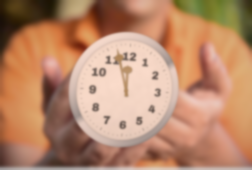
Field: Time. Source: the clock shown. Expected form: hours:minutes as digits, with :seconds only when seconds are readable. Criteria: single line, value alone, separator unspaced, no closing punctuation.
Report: 11:57
